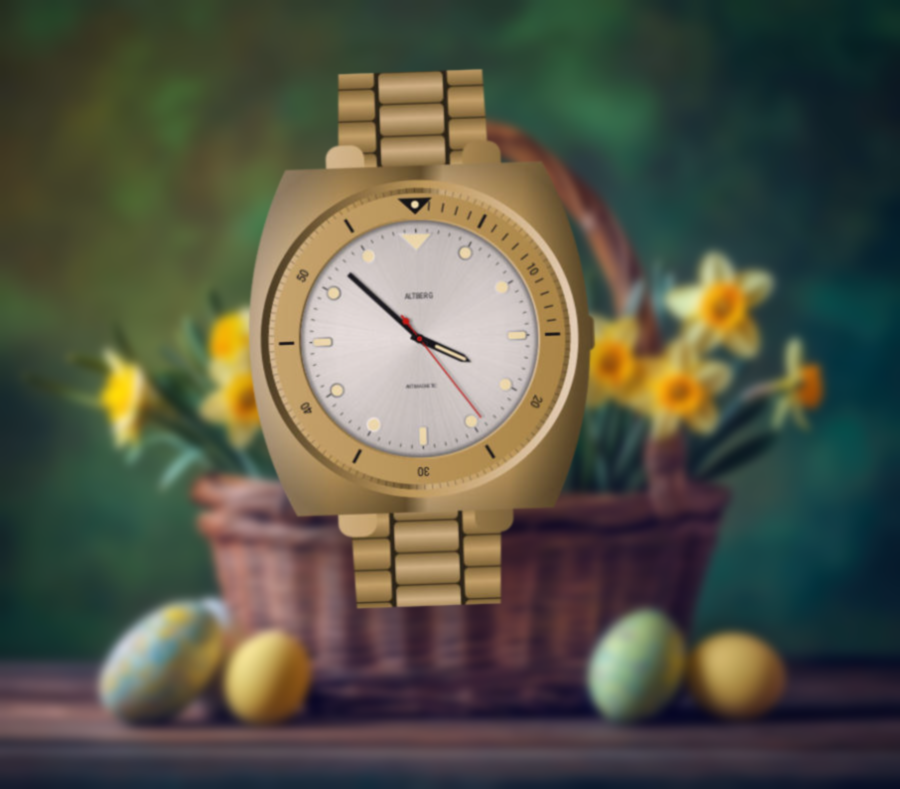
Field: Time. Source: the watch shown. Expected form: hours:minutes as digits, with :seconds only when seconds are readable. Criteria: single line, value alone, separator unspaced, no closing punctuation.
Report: 3:52:24
